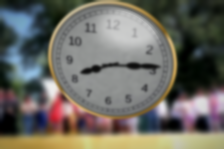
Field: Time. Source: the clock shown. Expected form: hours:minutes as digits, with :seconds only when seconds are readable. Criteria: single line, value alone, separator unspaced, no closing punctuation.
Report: 8:14
